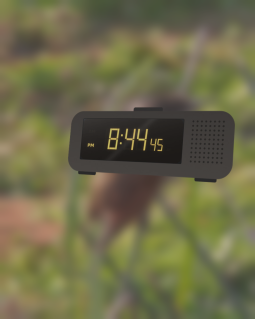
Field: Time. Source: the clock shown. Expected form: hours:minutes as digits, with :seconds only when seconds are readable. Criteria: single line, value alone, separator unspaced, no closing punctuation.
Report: 8:44:45
